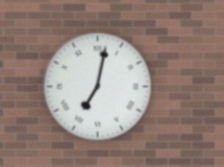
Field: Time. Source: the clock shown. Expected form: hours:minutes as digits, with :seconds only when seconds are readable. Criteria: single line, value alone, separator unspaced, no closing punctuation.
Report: 7:02
